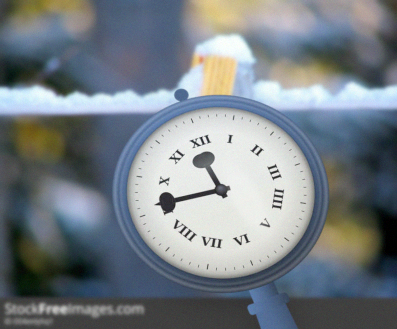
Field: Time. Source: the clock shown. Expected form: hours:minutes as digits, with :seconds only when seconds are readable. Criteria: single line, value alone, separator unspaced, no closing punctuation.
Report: 11:46
